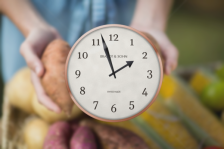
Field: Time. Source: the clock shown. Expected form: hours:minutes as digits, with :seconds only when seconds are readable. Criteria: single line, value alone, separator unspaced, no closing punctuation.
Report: 1:57
